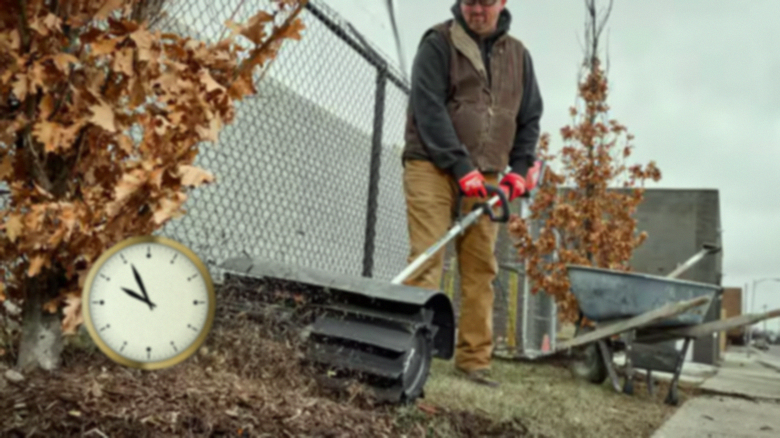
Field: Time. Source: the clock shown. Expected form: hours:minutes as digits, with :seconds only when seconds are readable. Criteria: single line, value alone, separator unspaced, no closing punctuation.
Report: 9:56
